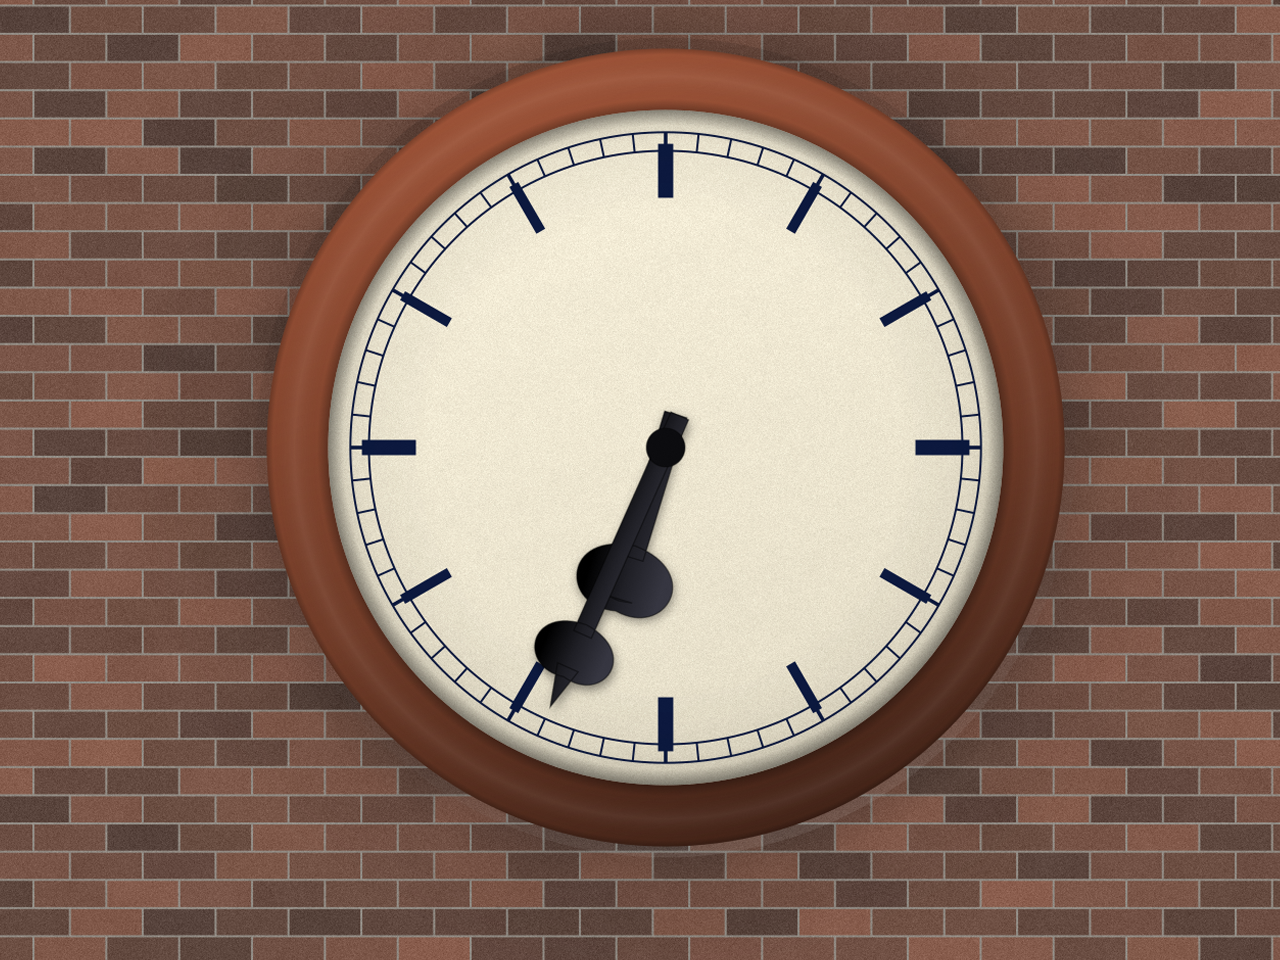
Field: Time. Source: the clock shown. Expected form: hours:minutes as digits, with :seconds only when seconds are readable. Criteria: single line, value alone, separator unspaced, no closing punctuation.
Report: 6:34
